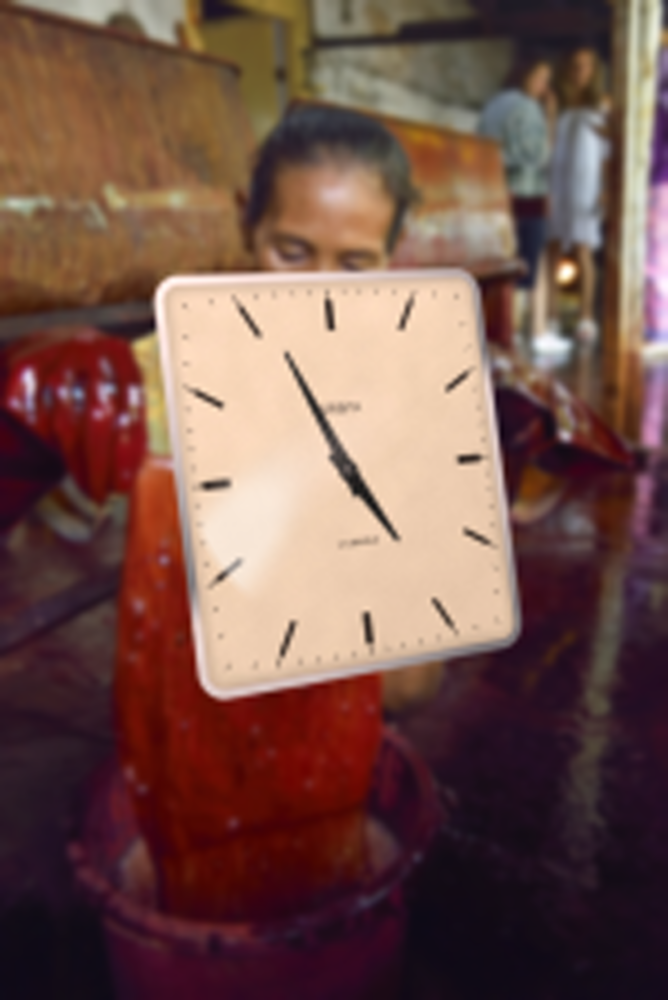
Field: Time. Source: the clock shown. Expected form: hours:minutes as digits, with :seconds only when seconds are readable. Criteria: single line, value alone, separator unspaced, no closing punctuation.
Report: 4:56
